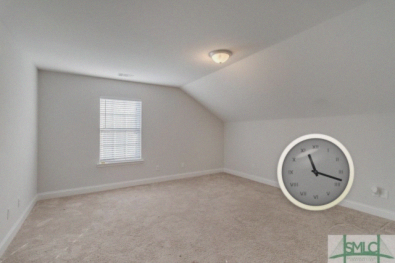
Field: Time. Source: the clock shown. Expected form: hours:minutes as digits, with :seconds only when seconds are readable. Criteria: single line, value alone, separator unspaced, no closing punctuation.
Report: 11:18
